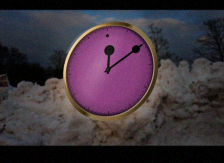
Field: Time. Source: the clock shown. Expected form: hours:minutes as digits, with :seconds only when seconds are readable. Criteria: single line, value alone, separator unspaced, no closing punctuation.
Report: 12:10
